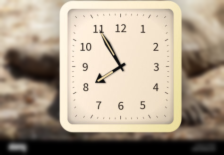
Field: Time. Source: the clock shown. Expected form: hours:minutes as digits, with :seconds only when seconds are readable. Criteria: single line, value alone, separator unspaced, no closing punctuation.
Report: 7:55
